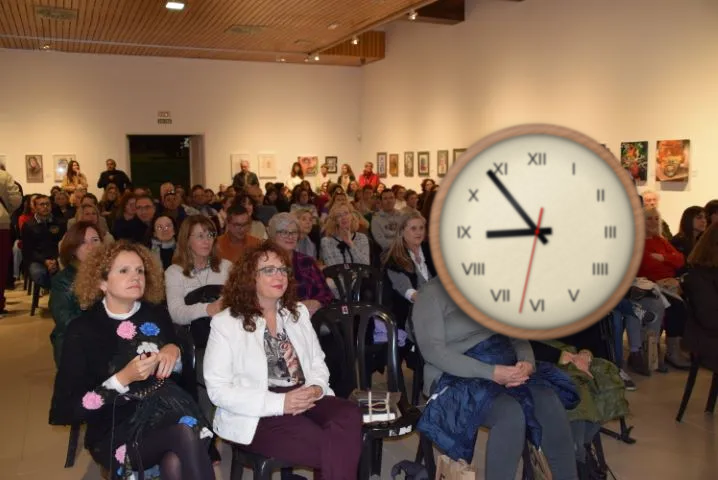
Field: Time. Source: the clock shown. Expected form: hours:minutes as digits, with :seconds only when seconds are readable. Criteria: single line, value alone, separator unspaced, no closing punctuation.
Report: 8:53:32
